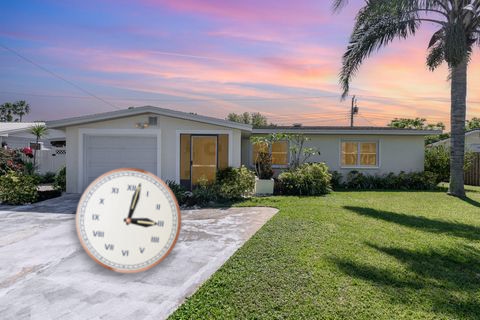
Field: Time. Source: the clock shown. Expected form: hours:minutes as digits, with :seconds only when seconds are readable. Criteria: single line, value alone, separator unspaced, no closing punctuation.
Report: 3:02
